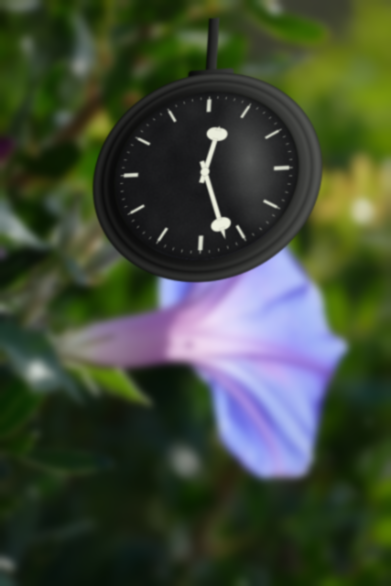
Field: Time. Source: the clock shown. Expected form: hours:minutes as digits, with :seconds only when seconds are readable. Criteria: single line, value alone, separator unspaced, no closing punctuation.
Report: 12:27
